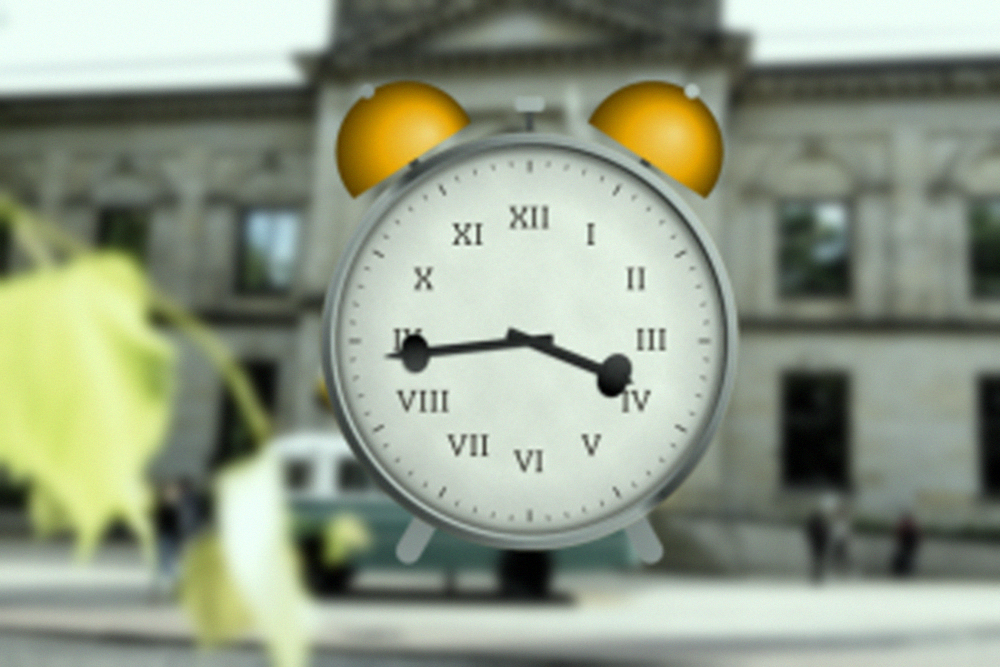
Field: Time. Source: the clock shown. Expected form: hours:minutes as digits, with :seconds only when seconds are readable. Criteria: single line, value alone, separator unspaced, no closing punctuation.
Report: 3:44
